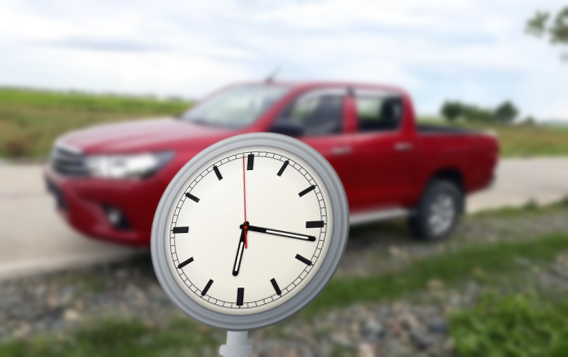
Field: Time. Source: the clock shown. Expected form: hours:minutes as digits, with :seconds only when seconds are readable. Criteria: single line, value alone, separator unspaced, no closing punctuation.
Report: 6:16:59
